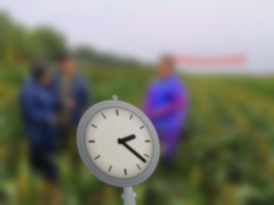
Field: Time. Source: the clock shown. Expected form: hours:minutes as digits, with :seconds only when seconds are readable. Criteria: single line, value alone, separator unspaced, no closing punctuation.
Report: 2:22
